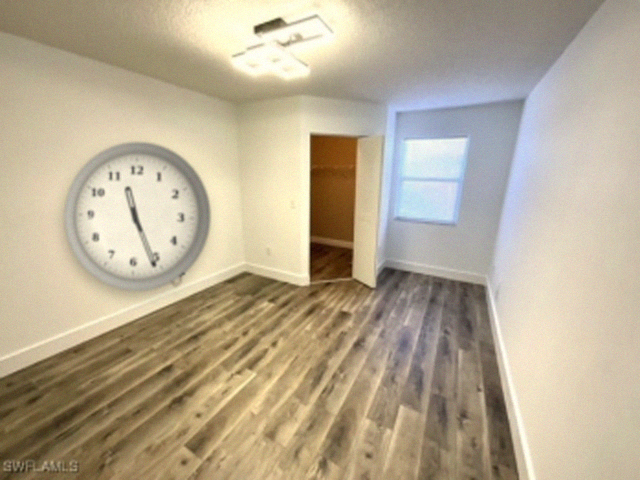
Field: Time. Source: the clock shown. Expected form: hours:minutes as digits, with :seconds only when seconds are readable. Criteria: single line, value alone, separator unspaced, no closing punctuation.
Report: 11:26
